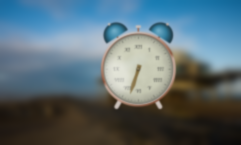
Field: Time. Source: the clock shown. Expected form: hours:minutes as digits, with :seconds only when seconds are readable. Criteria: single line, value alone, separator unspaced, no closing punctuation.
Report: 6:33
